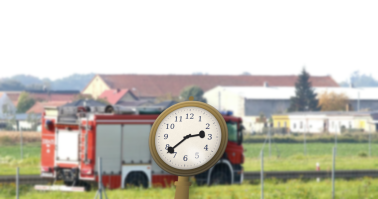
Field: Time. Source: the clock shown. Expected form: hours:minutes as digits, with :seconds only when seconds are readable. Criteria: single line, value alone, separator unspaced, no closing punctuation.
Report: 2:38
